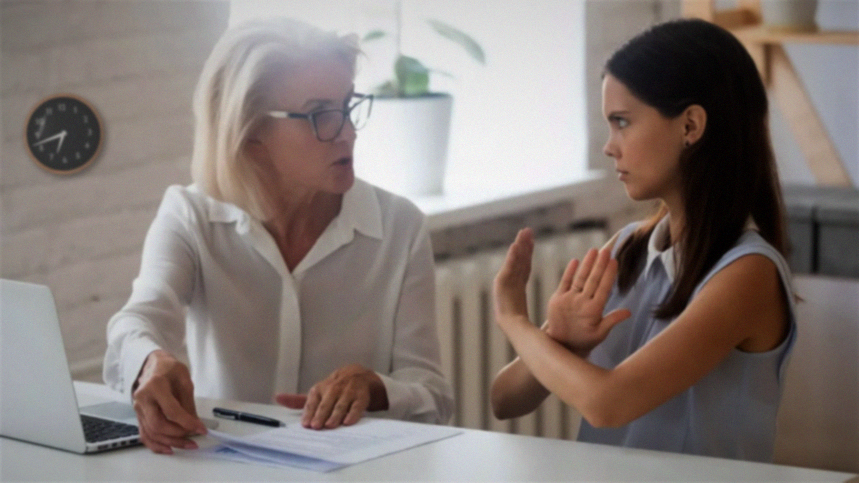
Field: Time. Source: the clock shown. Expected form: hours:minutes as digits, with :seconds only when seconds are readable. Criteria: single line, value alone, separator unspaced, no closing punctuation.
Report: 6:42
